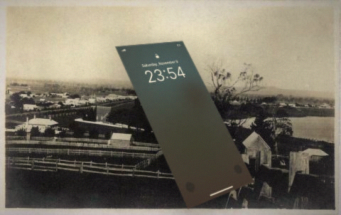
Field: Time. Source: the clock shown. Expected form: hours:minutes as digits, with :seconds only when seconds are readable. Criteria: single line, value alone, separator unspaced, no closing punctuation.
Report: 23:54
